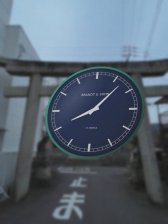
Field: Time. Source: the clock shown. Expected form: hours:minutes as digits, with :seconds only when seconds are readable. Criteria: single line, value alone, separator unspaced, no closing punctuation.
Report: 8:07
